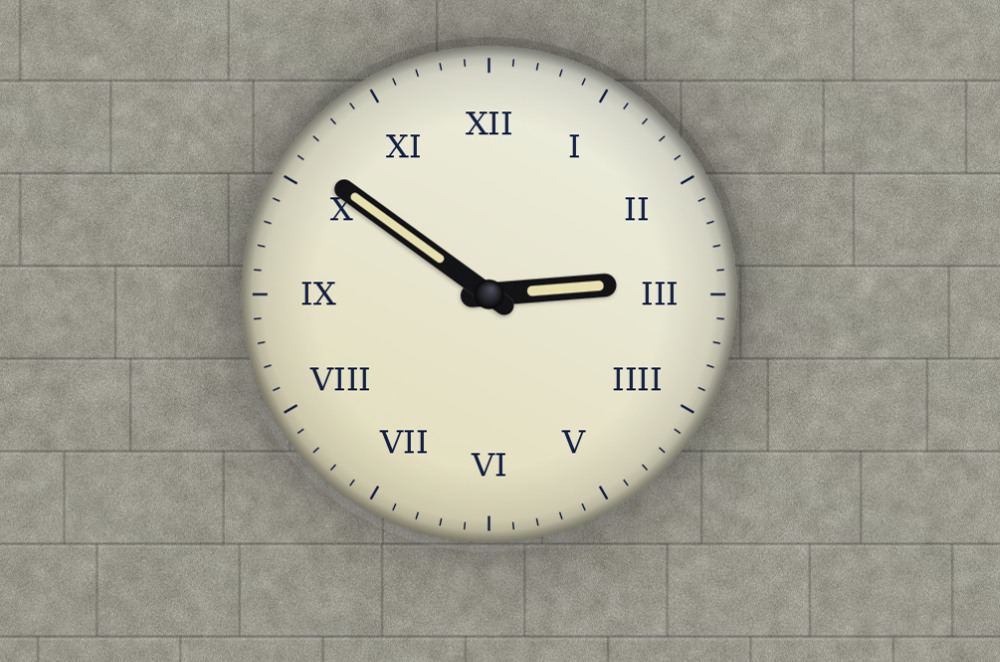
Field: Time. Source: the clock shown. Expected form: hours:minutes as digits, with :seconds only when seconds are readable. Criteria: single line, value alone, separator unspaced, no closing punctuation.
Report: 2:51
